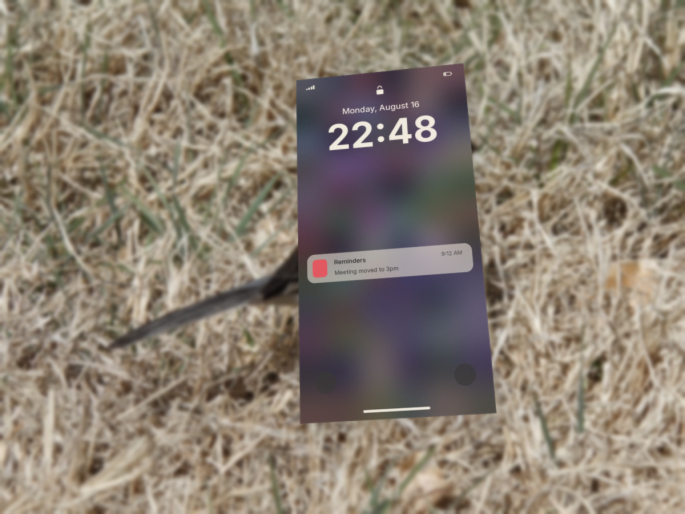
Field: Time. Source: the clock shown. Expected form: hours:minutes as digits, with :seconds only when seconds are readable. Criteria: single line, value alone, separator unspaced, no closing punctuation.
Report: 22:48
